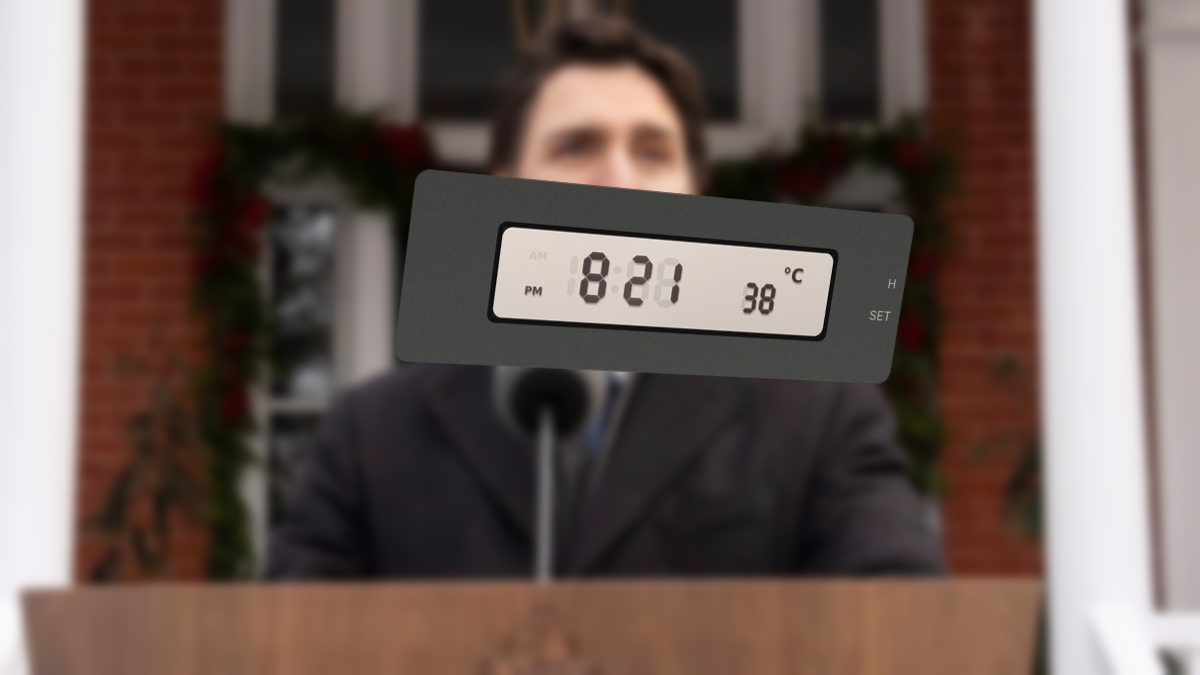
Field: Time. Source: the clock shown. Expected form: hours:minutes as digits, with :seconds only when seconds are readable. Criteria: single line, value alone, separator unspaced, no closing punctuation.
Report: 8:21
